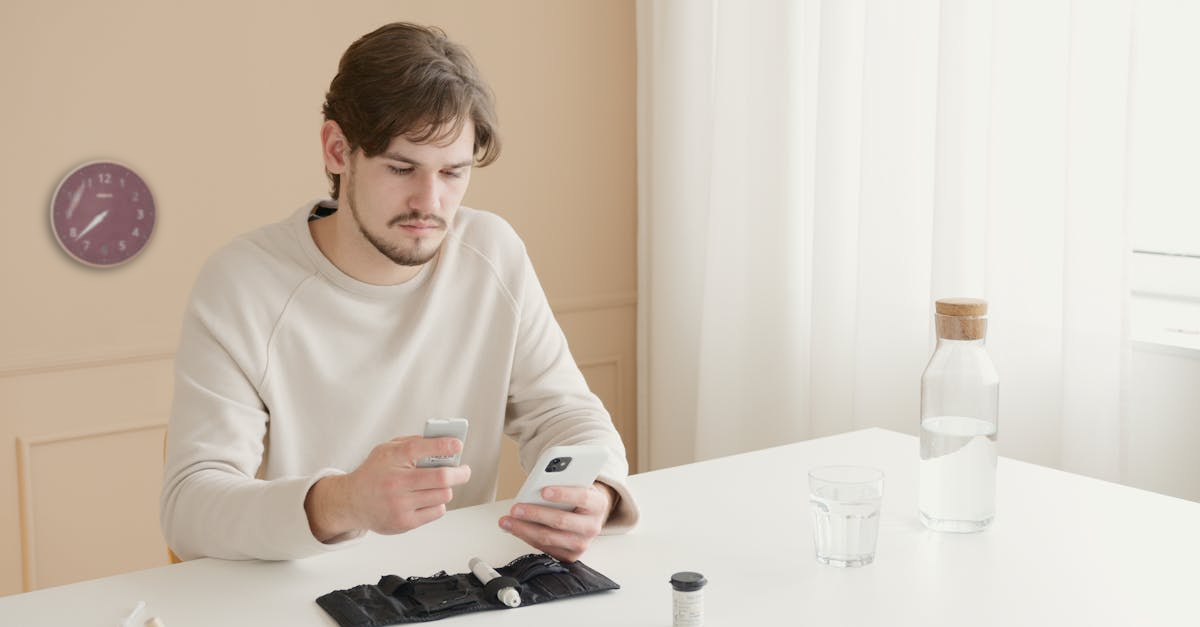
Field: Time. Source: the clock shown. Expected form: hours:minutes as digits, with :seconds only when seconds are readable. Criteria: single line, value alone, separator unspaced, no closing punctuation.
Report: 7:38
